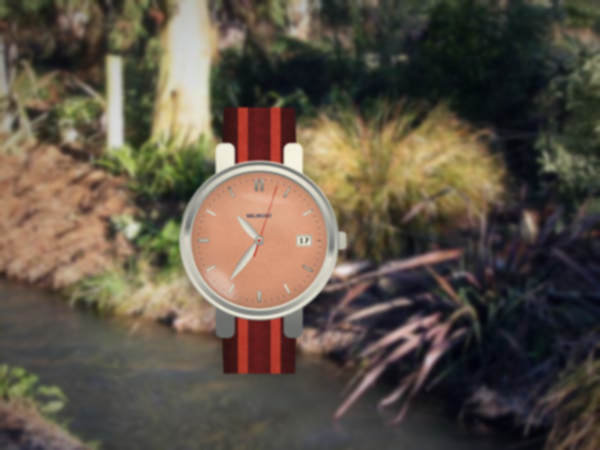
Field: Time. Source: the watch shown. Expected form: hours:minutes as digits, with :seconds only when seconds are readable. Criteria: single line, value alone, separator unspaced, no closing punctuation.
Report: 10:36:03
